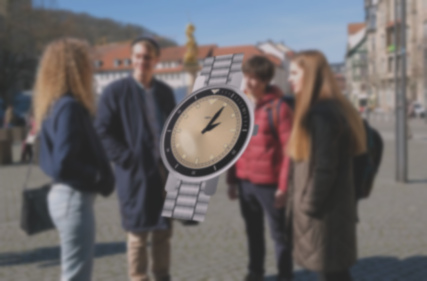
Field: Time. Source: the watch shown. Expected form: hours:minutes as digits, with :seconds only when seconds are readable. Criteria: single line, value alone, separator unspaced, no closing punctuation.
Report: 2:05
